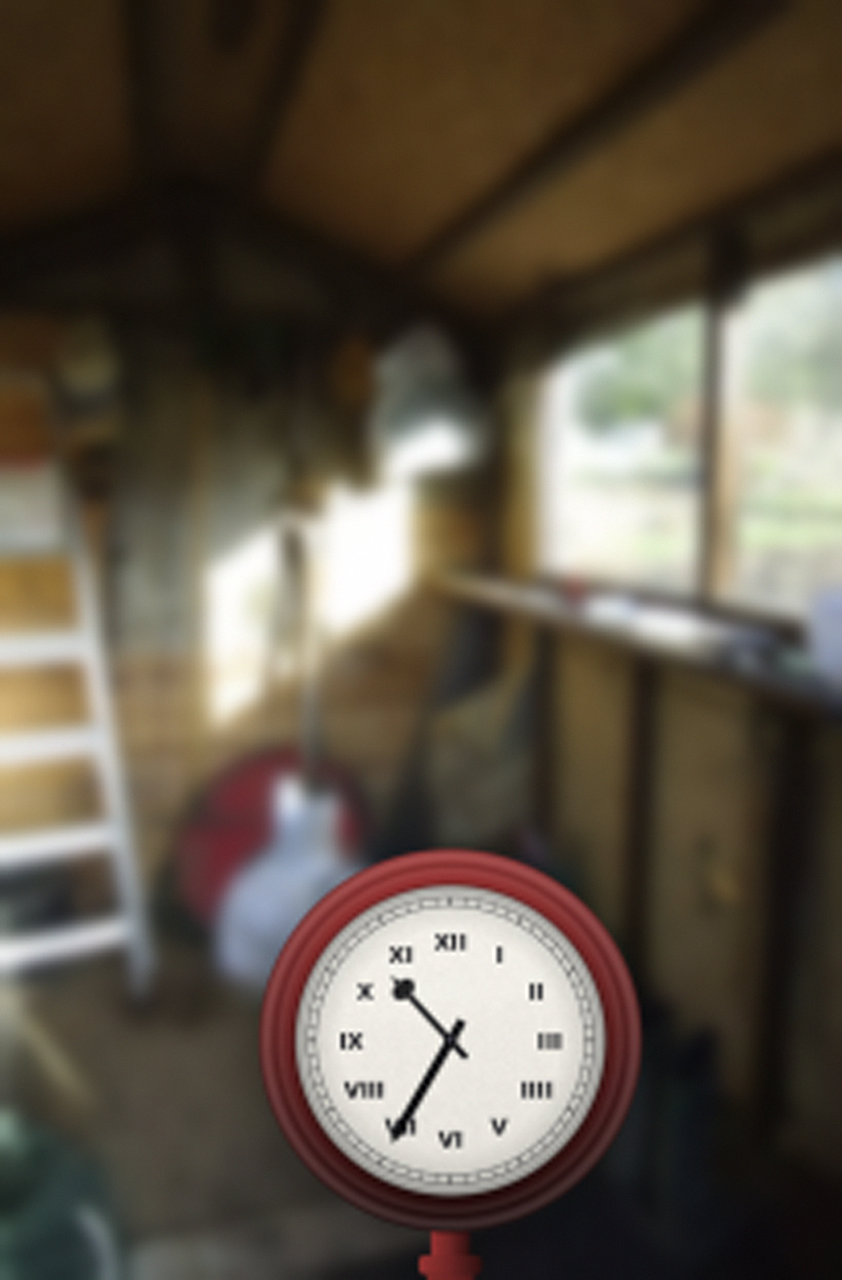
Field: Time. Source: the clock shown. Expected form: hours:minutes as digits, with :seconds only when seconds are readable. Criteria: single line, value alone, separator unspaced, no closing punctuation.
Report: 10:35
